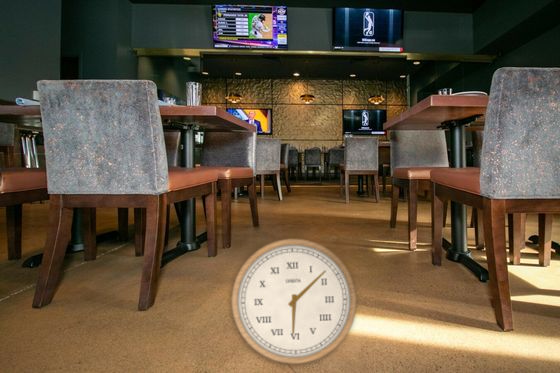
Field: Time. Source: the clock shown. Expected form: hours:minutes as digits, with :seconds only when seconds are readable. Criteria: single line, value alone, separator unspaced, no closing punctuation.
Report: 6:08
